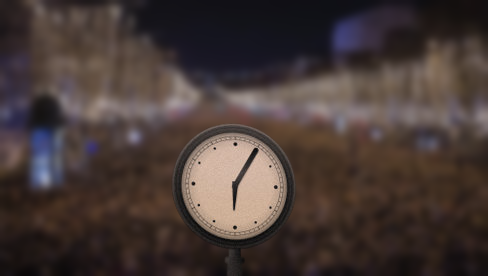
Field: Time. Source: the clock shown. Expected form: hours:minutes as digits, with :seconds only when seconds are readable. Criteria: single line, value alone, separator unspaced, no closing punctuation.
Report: 6:05
